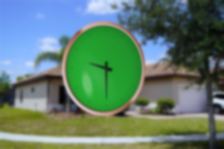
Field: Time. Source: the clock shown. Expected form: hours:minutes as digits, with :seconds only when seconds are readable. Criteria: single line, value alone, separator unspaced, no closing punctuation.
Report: 9:30
